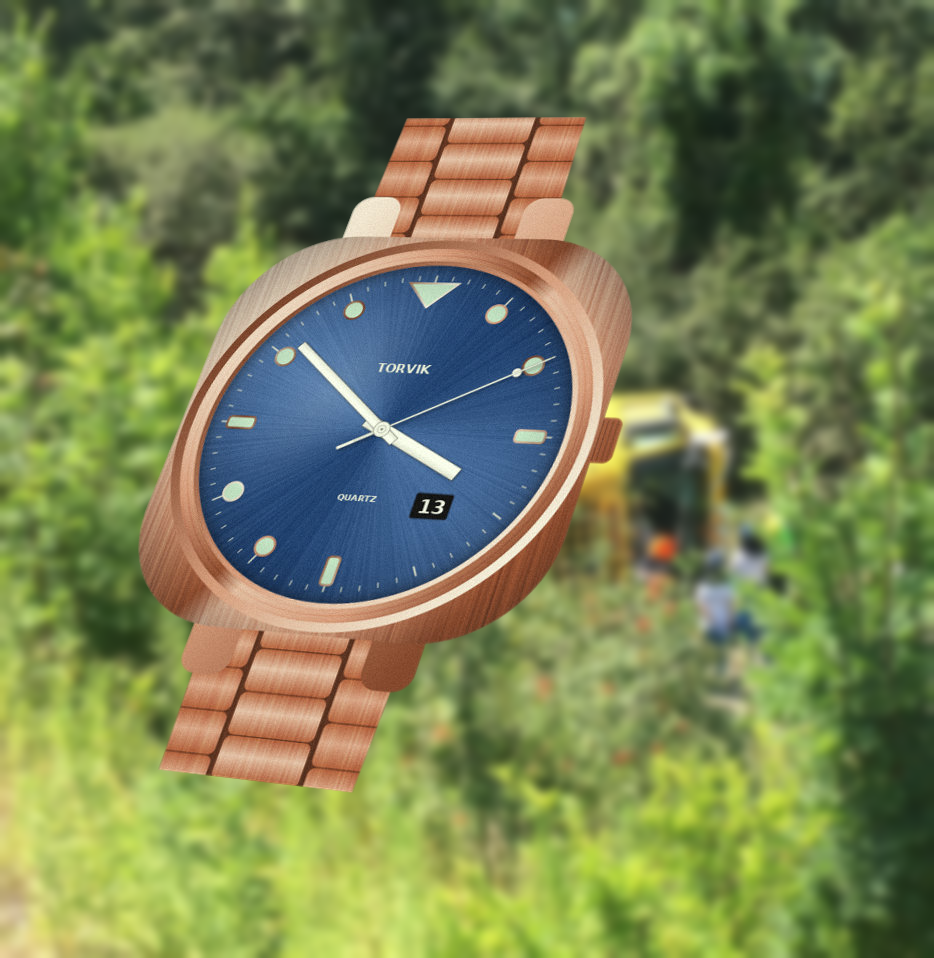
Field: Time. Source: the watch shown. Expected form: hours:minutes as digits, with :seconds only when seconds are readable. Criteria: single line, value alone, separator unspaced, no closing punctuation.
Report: 3:51:10
